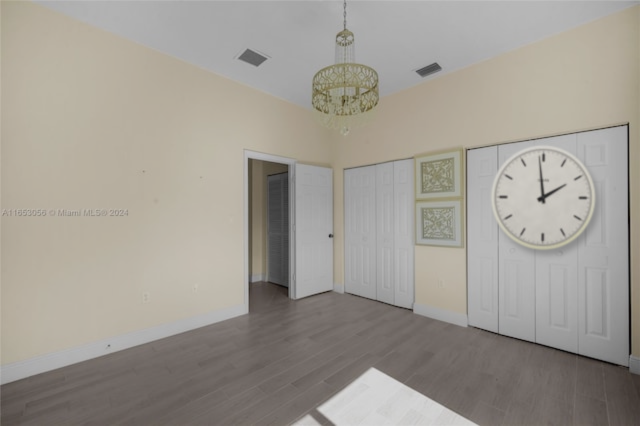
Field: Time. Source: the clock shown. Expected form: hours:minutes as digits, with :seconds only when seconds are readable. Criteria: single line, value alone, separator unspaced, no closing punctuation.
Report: 1:59
